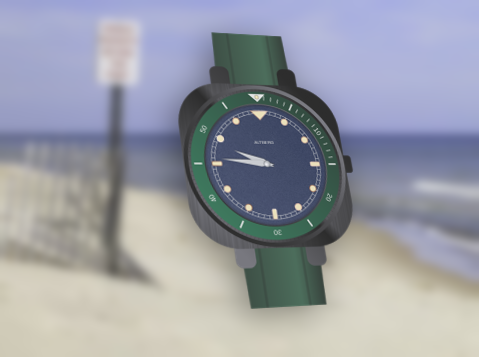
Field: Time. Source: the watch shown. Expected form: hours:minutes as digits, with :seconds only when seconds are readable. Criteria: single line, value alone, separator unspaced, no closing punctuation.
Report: 9:46
